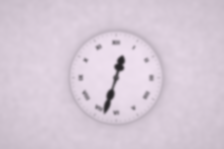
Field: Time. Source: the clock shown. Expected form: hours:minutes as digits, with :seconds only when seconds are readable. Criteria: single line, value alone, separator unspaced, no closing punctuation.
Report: 12:33
